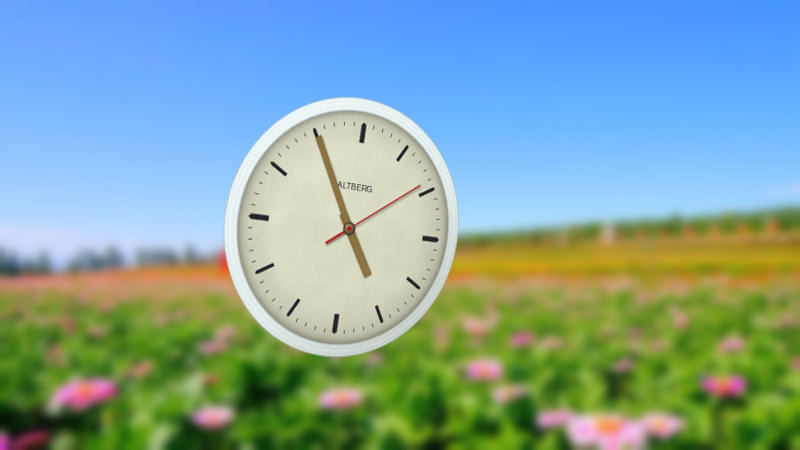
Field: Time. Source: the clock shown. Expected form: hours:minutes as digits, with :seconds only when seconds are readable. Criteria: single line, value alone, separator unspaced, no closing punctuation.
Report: 4:55:09
